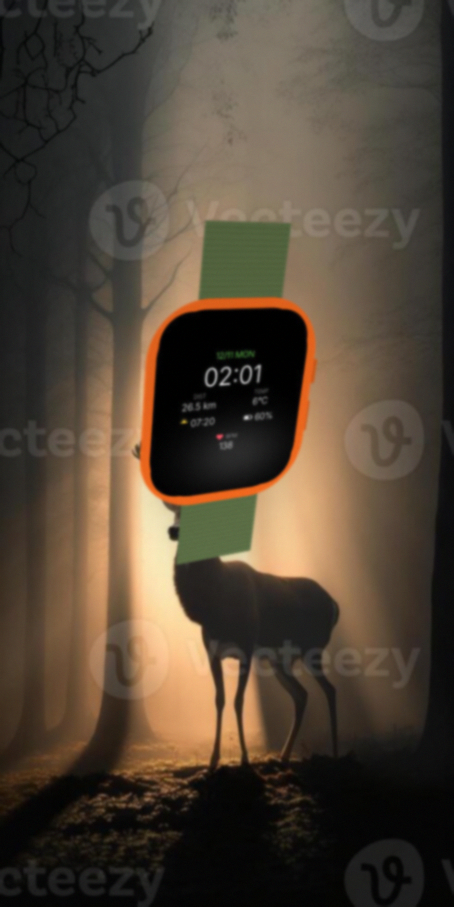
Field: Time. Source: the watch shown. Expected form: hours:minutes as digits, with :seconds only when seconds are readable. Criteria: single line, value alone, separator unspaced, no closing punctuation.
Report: 2:01
